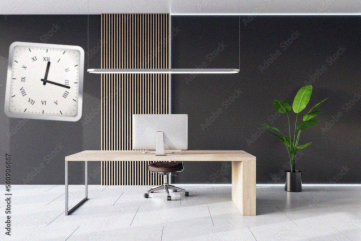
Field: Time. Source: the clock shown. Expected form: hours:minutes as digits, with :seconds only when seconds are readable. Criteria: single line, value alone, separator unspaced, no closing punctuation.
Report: 12:17
